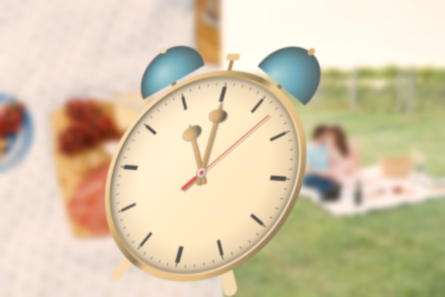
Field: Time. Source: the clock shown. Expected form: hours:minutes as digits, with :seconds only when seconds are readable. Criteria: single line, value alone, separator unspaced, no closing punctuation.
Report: 11:00:07
